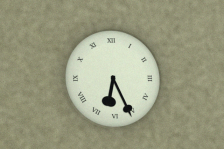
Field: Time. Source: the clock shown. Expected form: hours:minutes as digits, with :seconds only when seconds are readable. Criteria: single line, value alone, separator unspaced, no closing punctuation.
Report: 6:26
